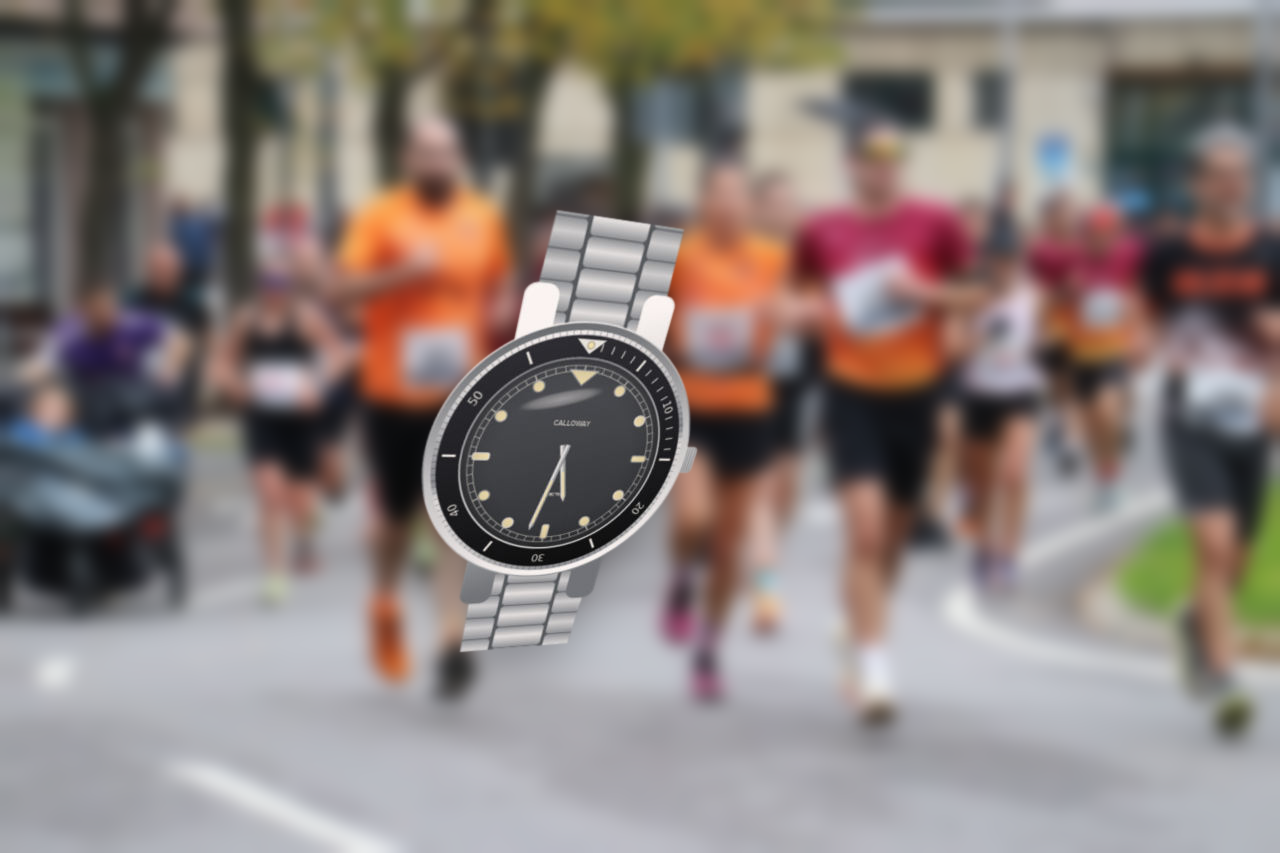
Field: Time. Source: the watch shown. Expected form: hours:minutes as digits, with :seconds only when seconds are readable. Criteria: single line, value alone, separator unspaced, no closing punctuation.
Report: 5:32
